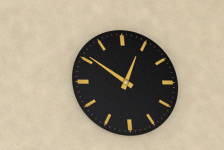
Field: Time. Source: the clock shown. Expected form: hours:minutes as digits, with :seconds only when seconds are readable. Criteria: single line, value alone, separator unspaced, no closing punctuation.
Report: 12:51
